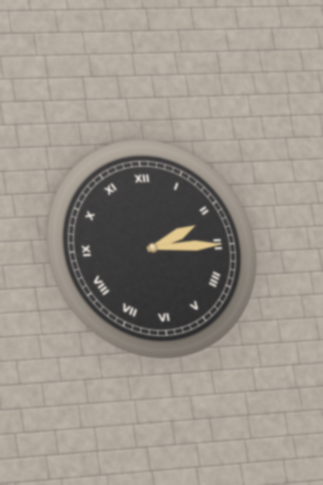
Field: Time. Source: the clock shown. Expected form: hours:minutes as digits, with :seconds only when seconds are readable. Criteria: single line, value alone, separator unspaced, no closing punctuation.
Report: 2:15
